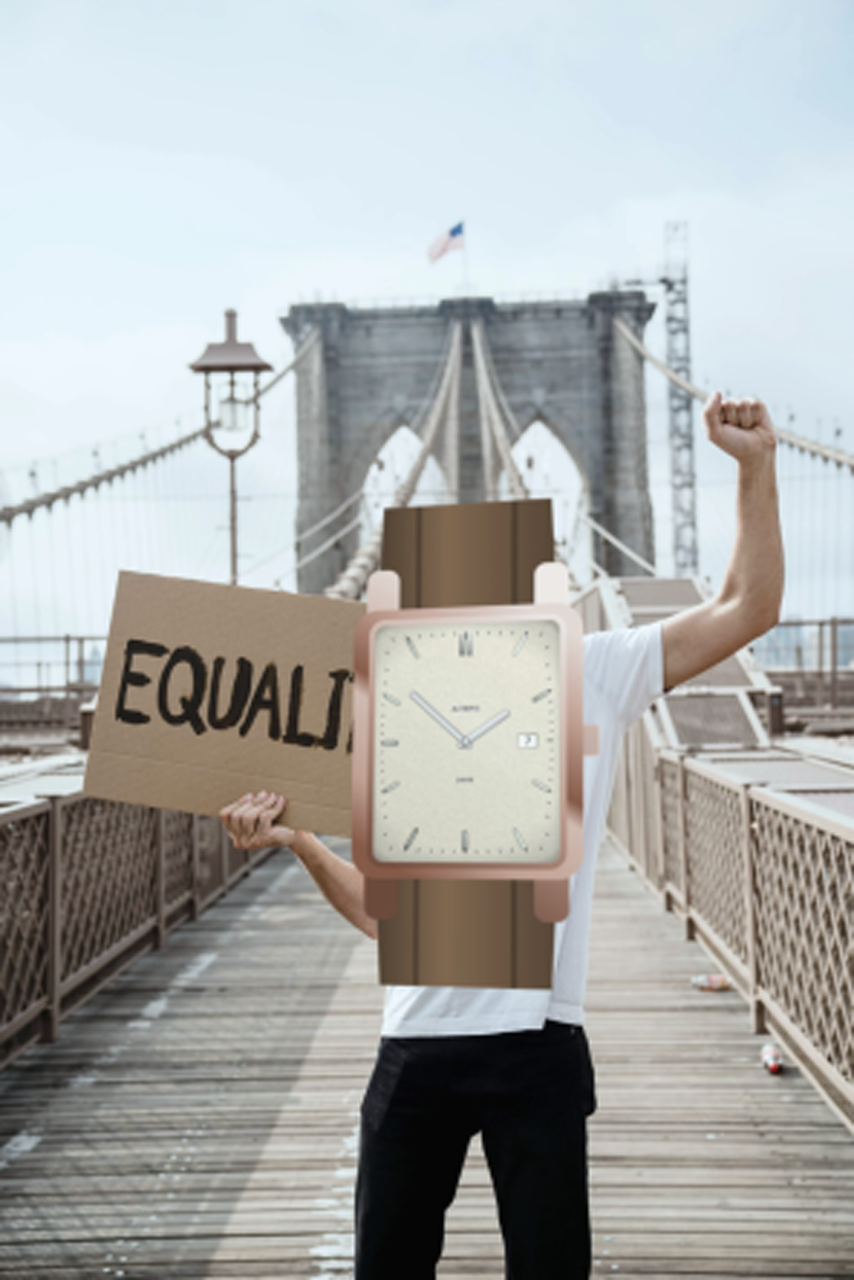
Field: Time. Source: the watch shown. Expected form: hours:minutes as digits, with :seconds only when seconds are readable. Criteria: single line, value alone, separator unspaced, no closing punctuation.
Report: 1:52
